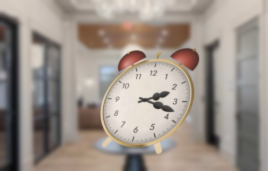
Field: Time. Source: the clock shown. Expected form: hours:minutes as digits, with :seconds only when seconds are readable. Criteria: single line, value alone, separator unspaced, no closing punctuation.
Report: 2:18
